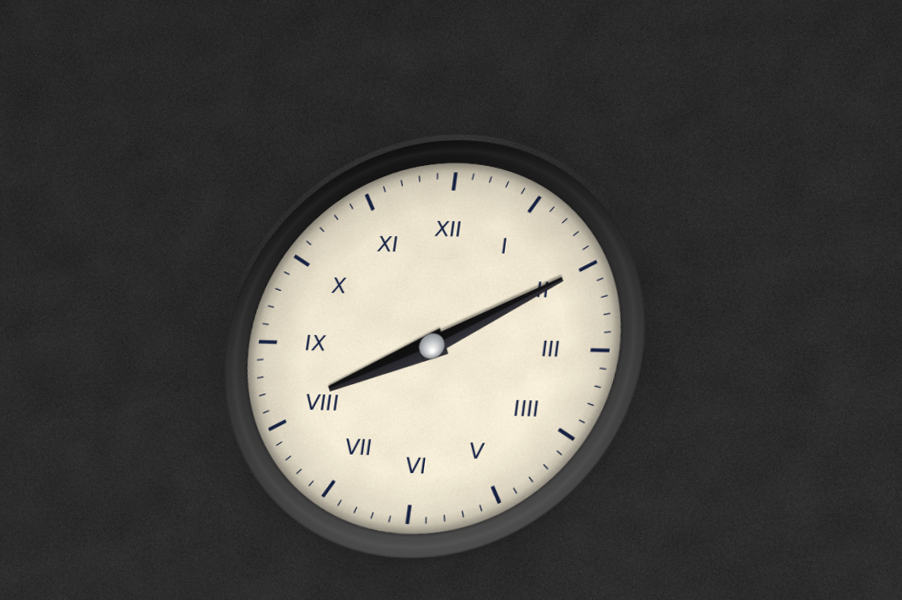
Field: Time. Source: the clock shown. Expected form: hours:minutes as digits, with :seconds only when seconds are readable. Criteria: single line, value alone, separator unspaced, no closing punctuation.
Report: 8:10
